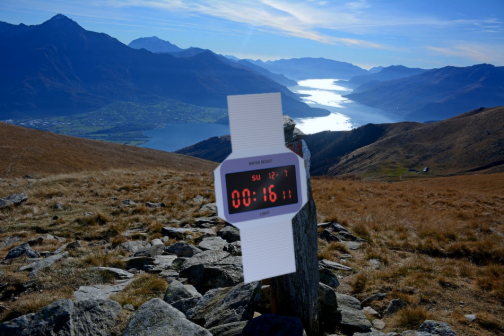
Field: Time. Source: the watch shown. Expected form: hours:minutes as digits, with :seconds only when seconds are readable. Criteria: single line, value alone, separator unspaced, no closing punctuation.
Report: 0:16:11
